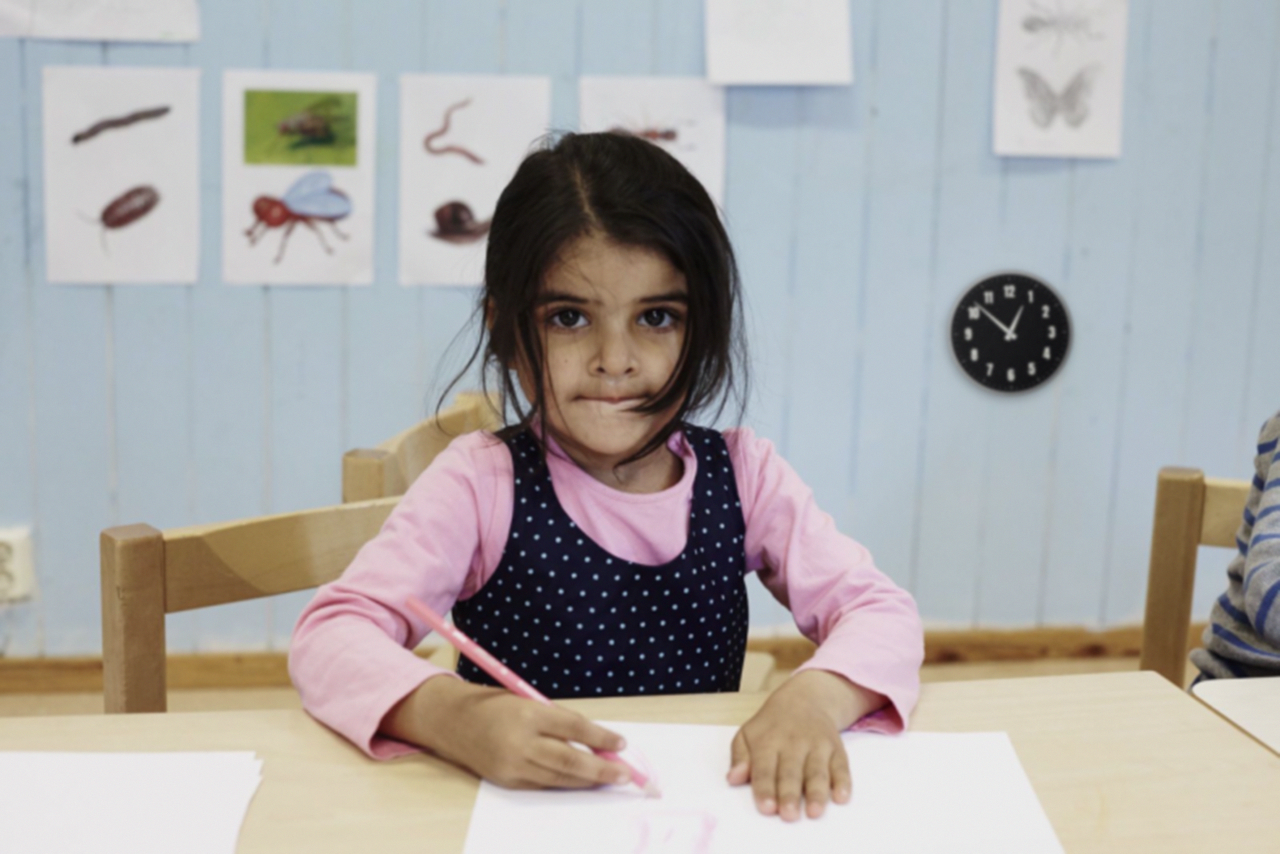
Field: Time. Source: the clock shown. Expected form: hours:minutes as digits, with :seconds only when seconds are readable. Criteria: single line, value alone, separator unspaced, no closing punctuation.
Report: 12:52
